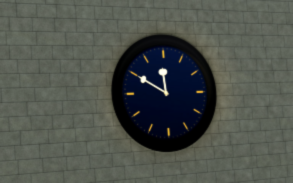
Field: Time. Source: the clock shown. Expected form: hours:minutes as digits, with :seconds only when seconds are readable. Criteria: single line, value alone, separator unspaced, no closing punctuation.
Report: 11:50
